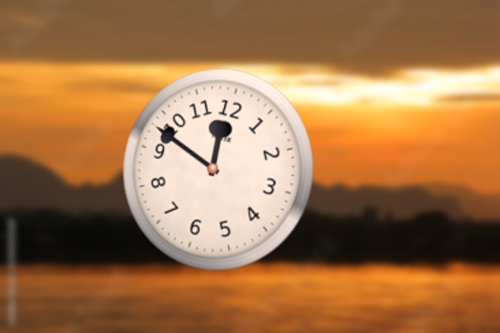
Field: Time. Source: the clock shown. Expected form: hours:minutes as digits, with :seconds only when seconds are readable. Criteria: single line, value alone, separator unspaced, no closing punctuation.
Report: 11:48
